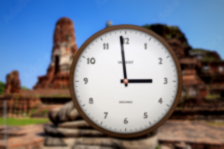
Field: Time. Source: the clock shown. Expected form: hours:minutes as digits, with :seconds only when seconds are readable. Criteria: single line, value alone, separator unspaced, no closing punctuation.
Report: 2:59
